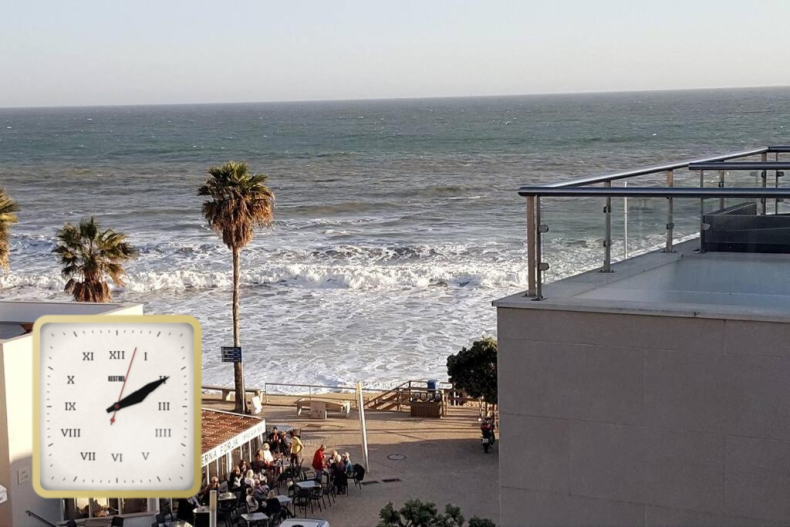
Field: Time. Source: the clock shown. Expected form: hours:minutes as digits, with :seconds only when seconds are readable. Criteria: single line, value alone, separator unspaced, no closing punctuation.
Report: 2:10:03
